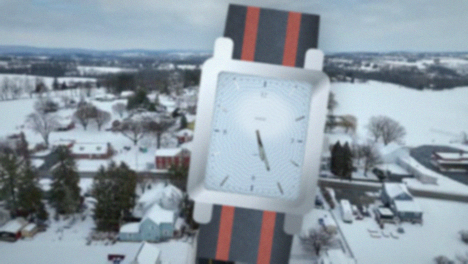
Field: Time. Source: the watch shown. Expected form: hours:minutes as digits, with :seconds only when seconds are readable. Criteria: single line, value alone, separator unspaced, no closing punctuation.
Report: 5:26
